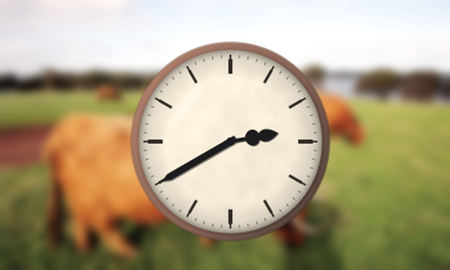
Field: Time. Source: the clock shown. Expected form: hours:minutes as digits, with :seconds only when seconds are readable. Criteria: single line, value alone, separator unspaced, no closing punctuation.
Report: 2:40
